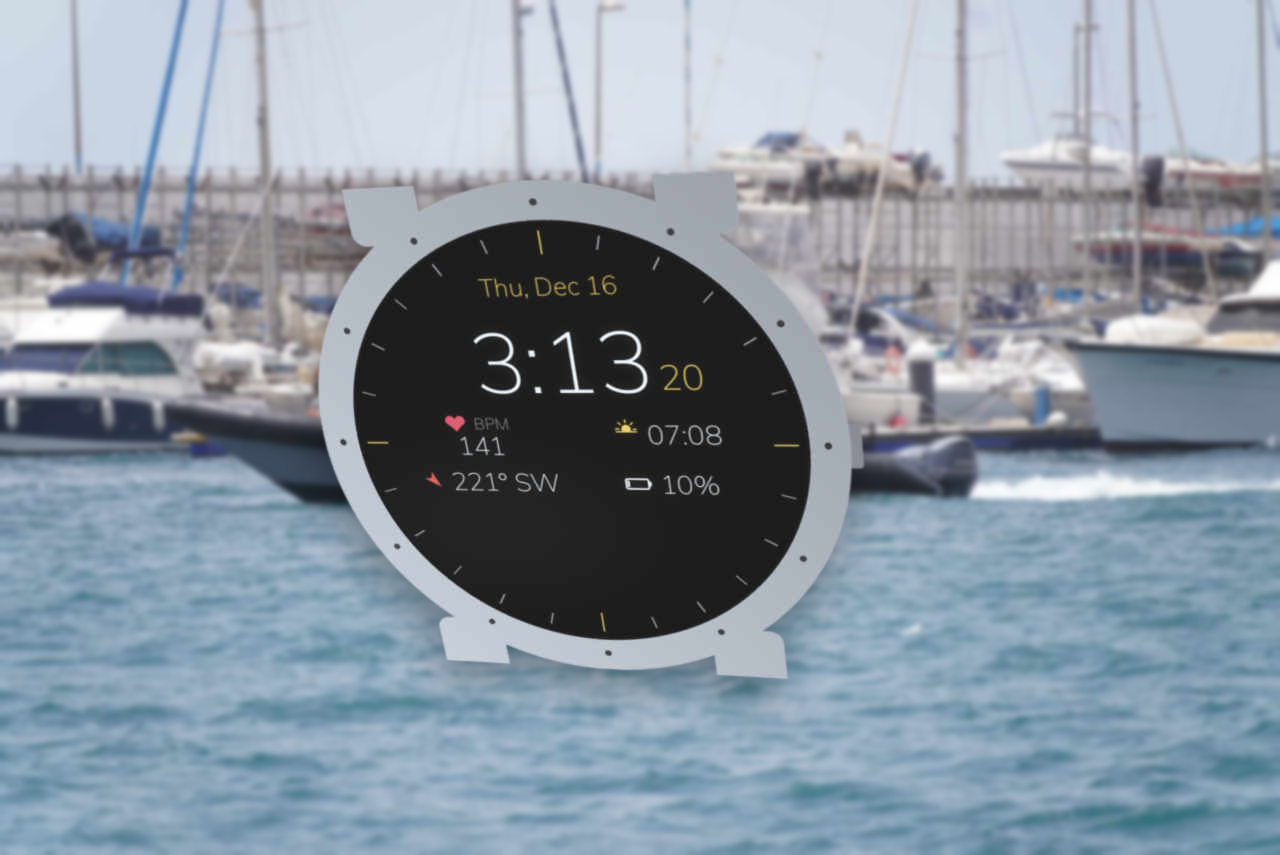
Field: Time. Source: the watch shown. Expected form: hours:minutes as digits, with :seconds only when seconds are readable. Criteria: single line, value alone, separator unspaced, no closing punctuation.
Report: 3:13:20
